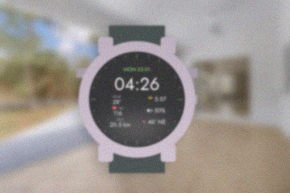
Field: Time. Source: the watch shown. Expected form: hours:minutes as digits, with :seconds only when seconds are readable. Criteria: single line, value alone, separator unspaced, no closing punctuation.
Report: 4:26
